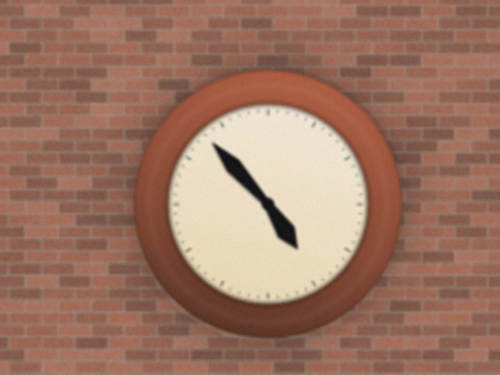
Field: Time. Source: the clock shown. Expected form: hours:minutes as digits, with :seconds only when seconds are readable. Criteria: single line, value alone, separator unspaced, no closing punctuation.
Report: 4:53
